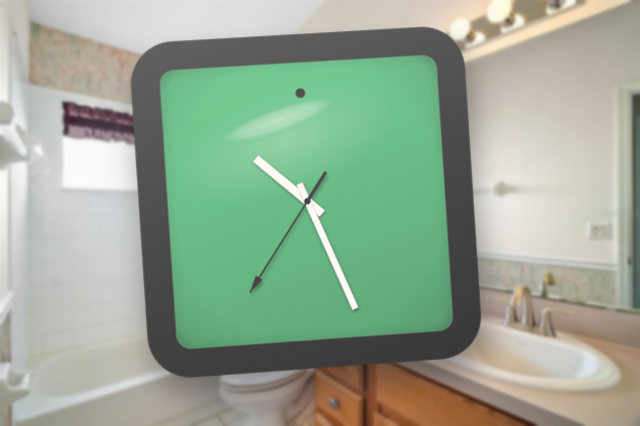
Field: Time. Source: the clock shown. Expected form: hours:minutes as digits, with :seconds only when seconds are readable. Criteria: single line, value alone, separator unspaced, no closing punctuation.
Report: 10:26:36
